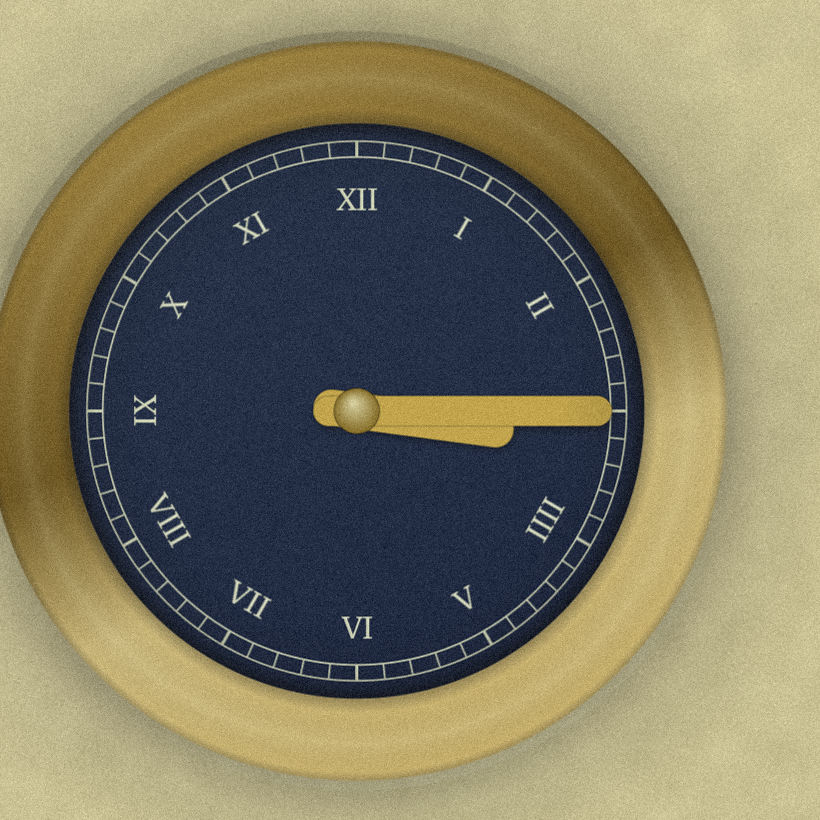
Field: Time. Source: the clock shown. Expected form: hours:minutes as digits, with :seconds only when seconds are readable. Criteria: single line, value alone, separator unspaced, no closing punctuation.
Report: 3:15
